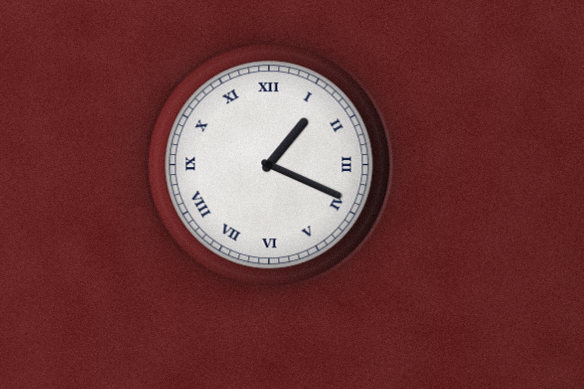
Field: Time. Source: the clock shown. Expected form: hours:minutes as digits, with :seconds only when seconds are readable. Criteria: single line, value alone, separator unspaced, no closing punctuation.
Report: 1:19
